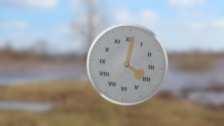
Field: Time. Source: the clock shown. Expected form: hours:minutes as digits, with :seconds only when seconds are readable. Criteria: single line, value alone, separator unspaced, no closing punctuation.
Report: 4:01
